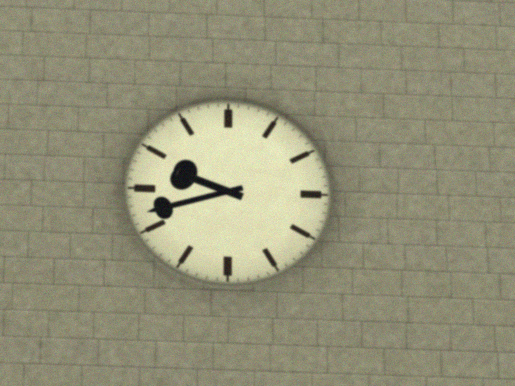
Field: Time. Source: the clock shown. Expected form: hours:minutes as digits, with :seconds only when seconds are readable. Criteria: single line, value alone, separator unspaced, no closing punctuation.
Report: 9:42
